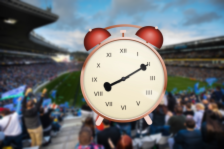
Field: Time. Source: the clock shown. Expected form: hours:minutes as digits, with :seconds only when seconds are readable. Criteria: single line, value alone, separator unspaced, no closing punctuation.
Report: 8:10
